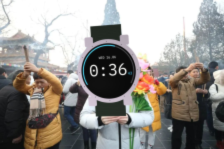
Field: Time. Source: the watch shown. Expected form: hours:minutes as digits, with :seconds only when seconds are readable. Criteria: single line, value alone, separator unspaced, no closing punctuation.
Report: 0:36
